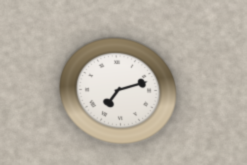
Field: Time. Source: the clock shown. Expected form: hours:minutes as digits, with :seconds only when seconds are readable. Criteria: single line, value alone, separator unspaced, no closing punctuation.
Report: 7:12
